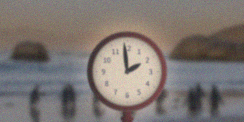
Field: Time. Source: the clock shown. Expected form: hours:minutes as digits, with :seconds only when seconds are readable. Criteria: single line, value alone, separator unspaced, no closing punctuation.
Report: 1:59
